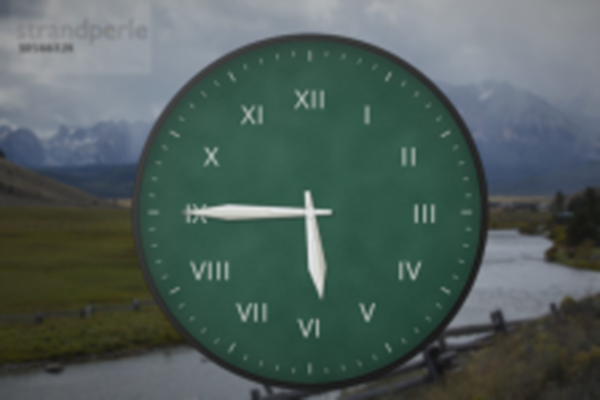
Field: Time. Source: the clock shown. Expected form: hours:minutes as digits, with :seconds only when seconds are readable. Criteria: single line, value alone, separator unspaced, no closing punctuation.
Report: 5:45
